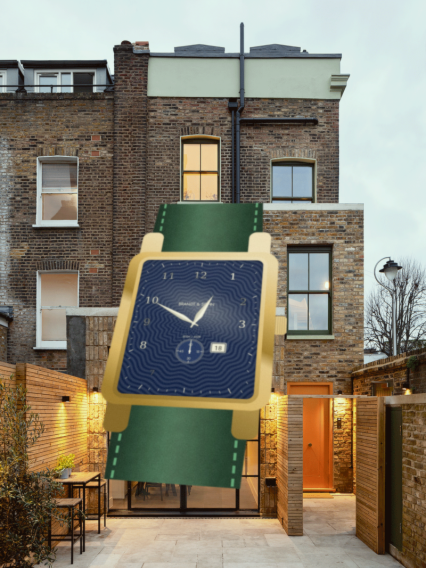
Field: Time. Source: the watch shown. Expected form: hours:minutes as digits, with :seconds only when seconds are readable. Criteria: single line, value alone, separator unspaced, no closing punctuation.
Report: 12:50
